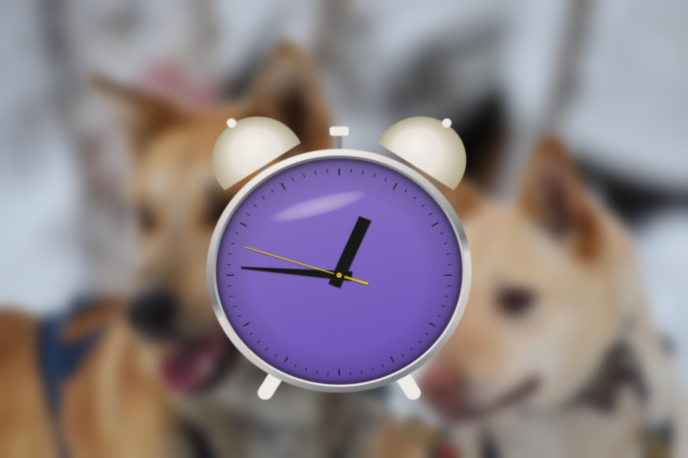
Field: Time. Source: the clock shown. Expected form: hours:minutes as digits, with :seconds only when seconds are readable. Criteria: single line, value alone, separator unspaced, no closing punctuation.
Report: 12:45:48
